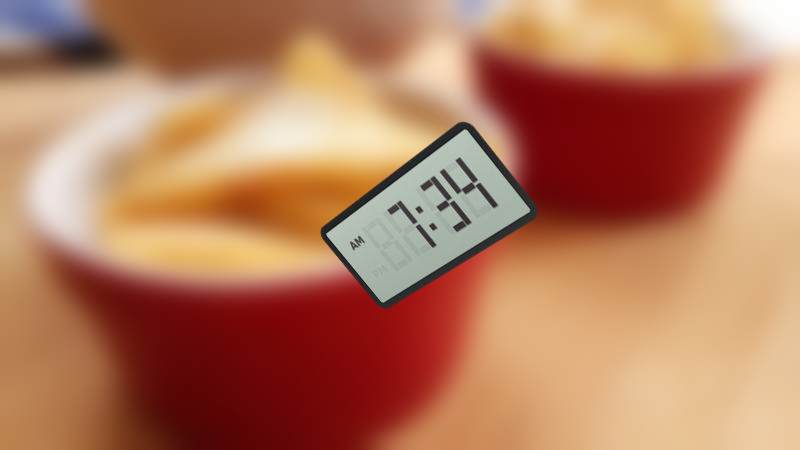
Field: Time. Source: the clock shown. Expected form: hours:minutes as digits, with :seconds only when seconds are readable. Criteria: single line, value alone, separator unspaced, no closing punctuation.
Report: 7:34
